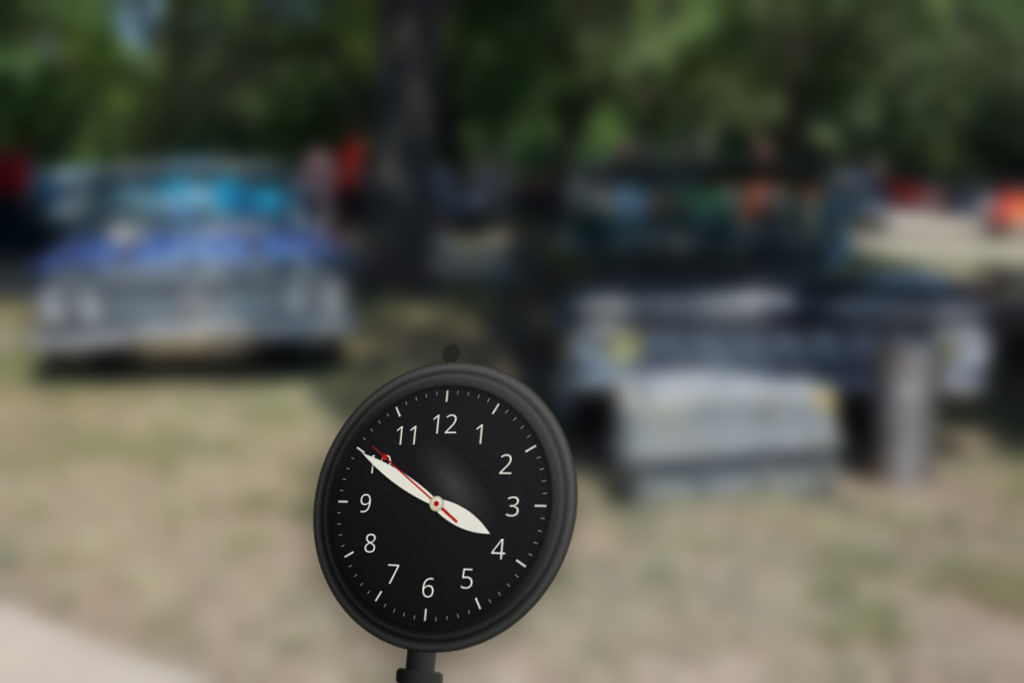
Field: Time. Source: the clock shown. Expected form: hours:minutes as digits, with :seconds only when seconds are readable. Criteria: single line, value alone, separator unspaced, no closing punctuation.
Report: 3:49:51
